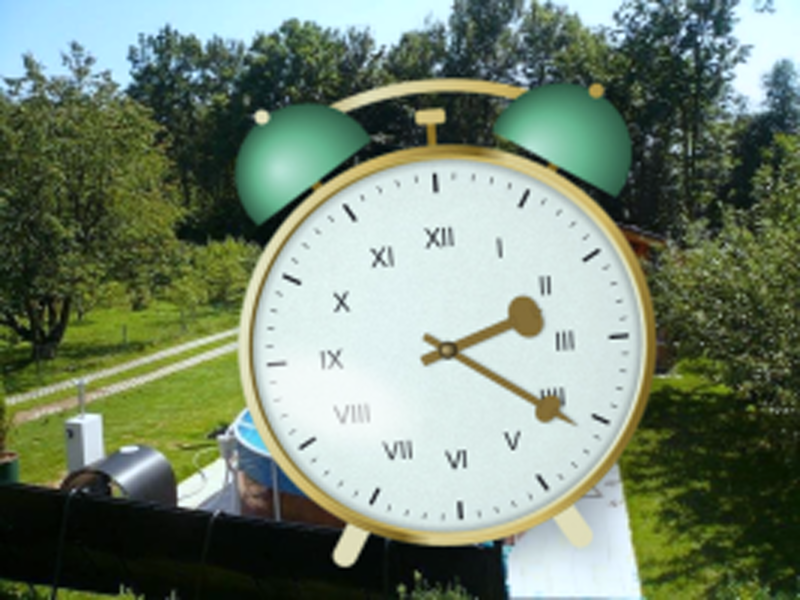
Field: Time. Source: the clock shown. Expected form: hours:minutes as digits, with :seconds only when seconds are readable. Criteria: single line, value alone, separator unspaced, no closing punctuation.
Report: 2:21
